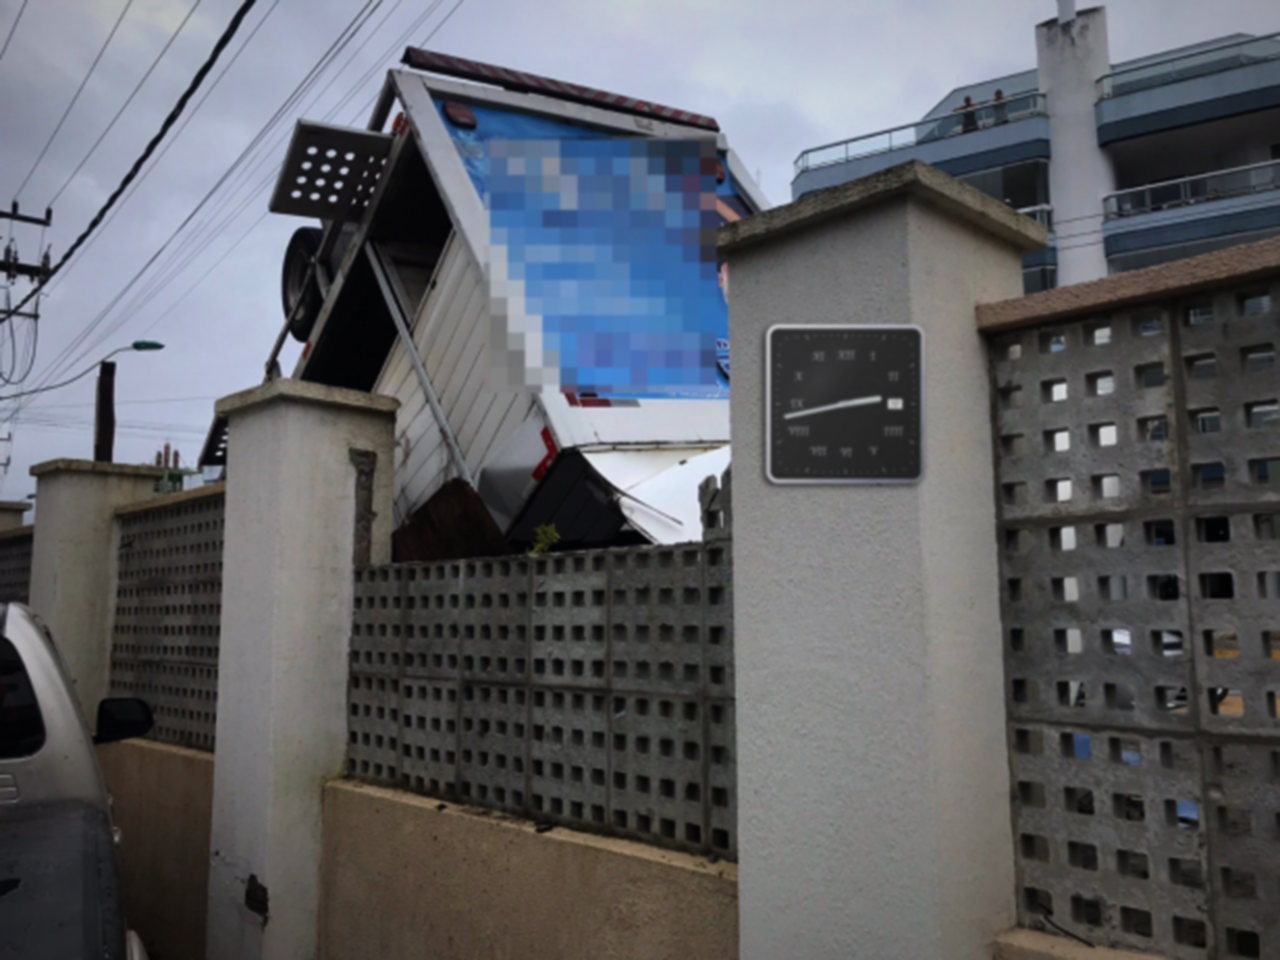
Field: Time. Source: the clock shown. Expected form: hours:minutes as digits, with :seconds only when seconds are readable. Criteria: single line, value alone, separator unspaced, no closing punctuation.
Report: 2:43
